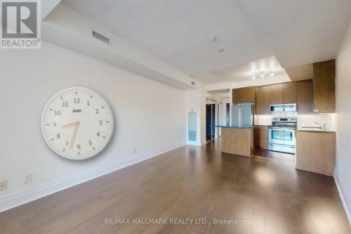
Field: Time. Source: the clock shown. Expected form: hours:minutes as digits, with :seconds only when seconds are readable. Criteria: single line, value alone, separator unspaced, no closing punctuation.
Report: 8:33
